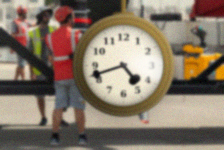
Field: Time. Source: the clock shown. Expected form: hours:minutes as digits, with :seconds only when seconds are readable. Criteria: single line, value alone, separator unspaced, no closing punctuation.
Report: 4:42
